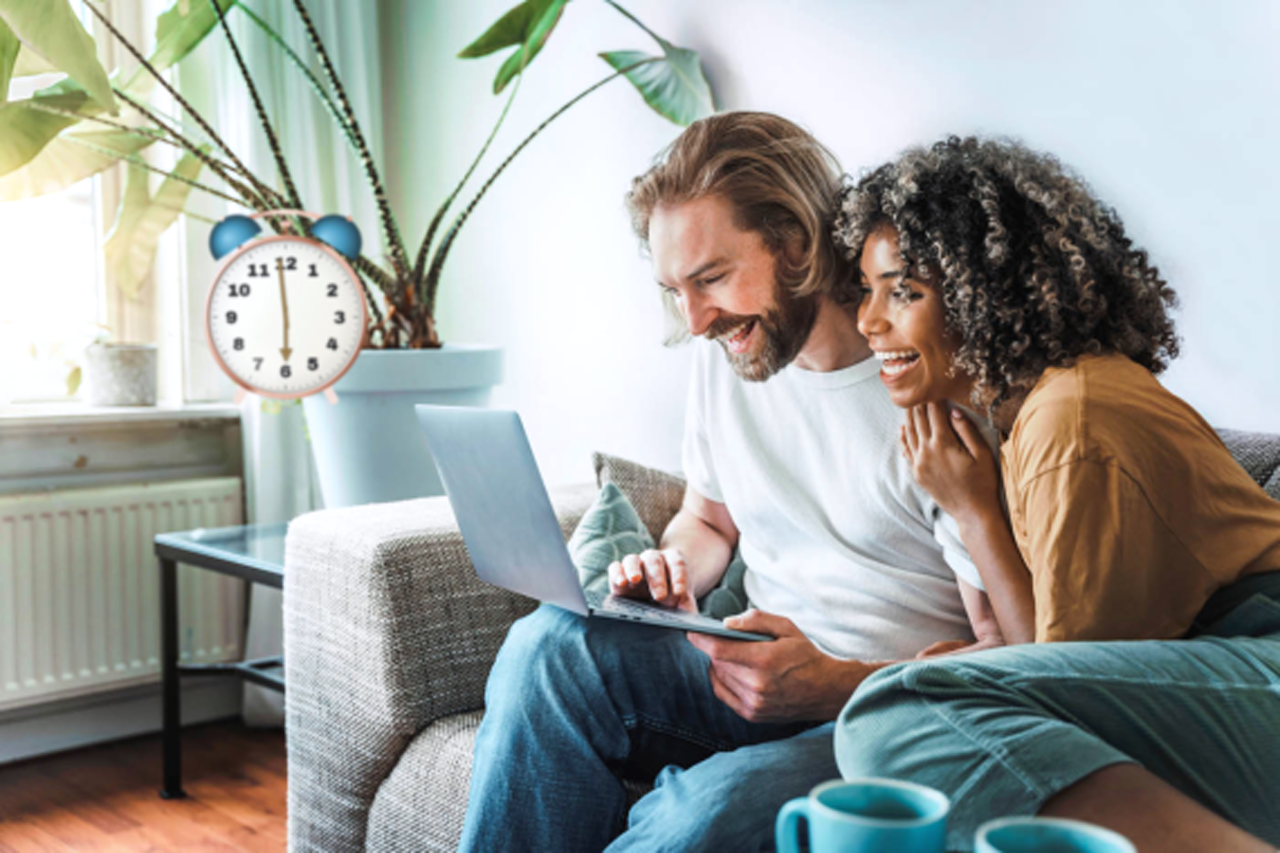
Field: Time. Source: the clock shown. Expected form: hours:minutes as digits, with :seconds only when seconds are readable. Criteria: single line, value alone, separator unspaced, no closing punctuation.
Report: 5:59
